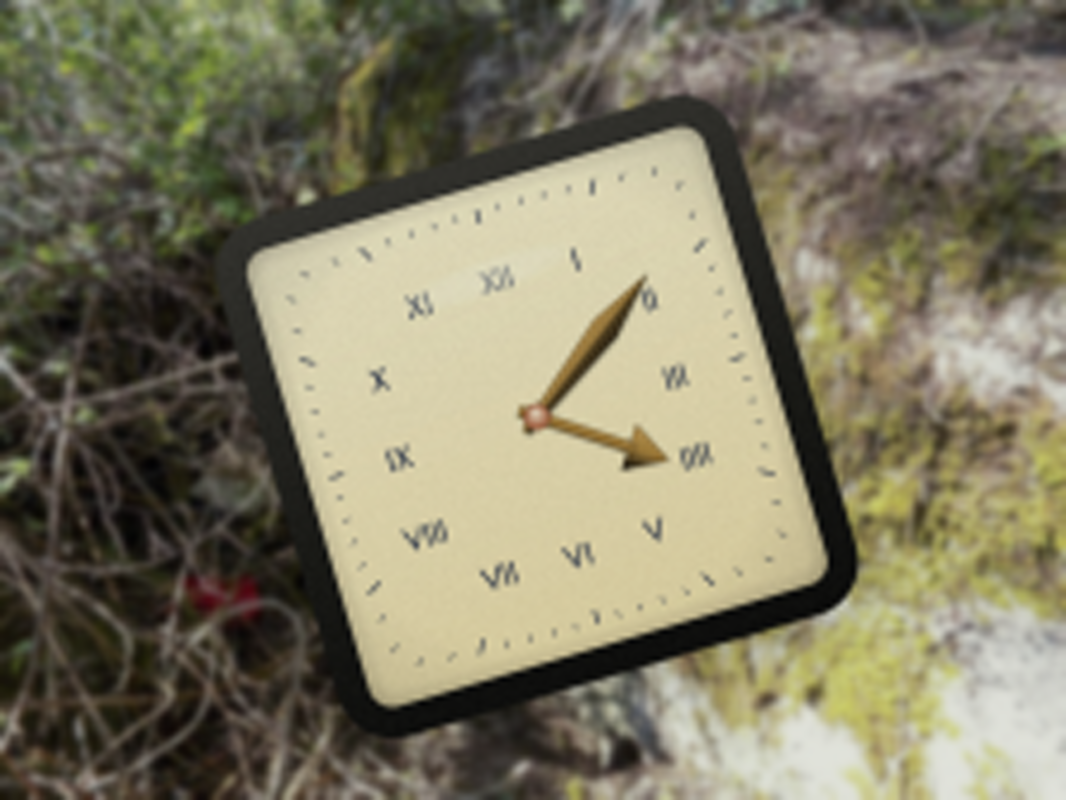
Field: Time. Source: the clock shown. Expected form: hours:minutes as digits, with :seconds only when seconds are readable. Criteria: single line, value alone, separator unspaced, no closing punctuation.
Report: 4:09
